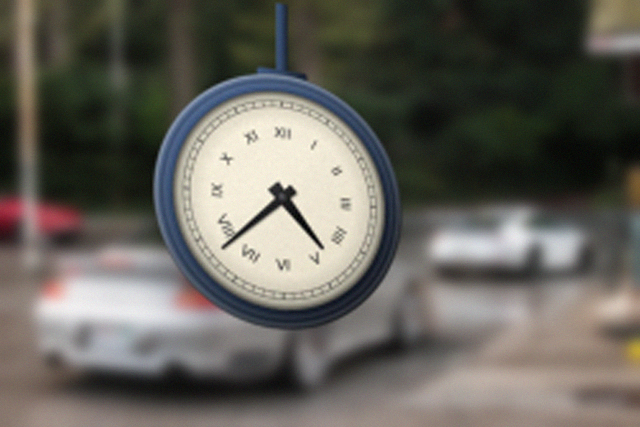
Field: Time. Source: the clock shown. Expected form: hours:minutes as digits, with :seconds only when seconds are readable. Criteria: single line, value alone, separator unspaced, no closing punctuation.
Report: 4:38
